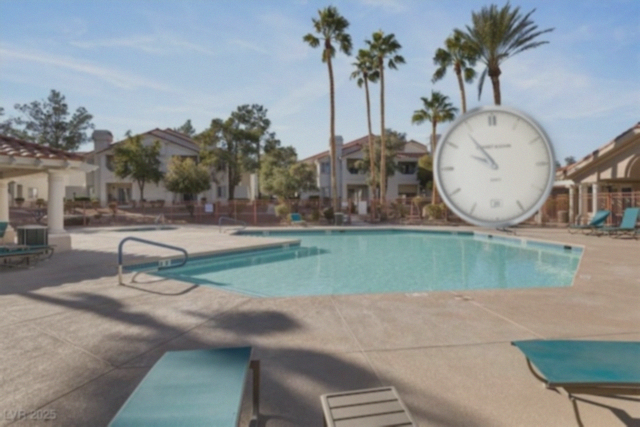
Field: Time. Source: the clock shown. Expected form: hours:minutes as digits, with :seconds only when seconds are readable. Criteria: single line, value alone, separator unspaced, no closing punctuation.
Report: 9:54
